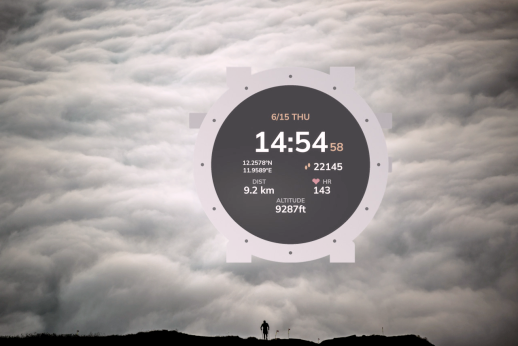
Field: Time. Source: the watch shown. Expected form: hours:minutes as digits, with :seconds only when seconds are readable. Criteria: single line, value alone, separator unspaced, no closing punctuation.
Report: 14:54:58
